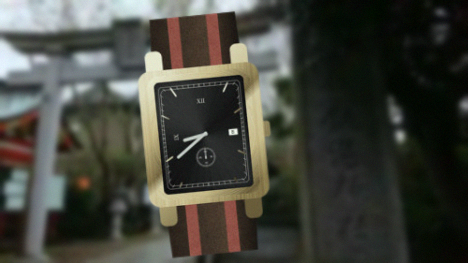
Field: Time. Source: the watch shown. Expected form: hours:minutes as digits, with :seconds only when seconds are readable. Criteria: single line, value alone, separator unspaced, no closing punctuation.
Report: 8:39
